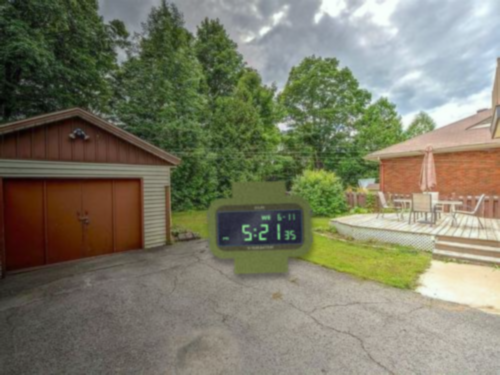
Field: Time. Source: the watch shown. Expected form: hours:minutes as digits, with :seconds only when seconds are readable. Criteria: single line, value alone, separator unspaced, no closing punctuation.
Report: 5:21
